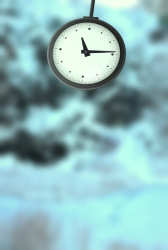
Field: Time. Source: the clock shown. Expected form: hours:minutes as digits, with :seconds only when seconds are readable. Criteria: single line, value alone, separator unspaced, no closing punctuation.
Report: 11:14
